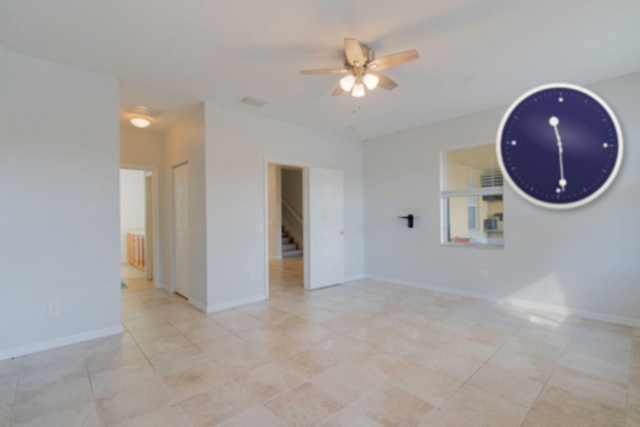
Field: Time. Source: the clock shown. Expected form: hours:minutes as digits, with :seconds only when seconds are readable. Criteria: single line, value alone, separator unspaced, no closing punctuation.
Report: 11:29
